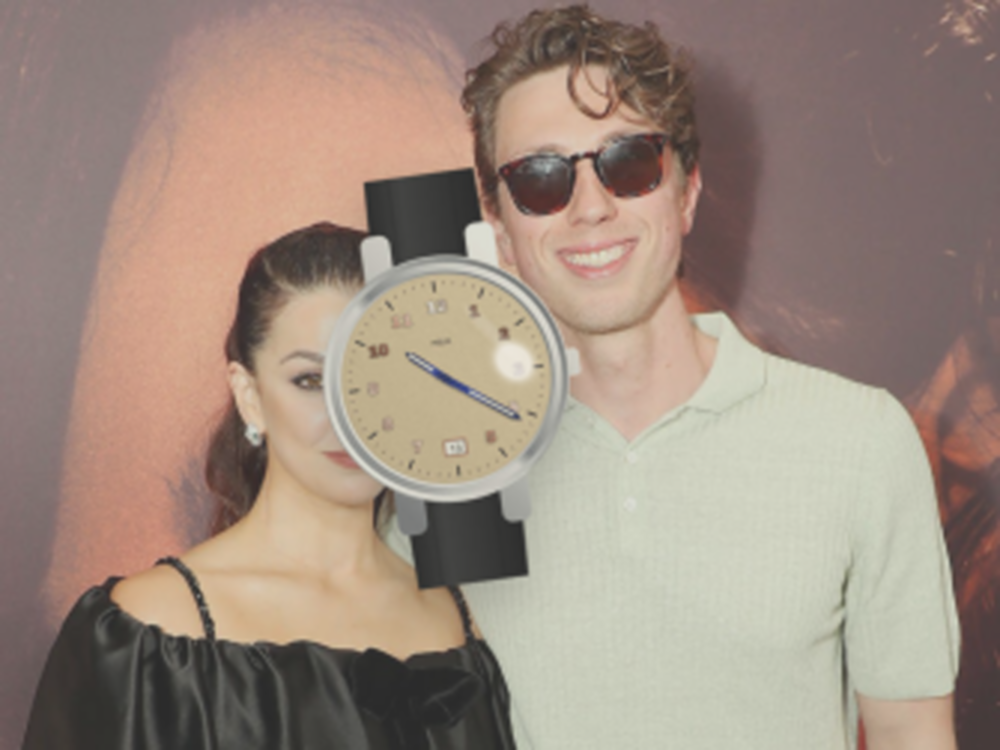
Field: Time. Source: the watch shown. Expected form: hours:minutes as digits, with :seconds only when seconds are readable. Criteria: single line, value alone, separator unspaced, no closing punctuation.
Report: 10:21
